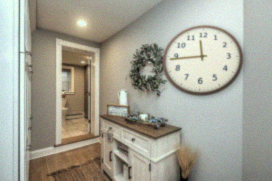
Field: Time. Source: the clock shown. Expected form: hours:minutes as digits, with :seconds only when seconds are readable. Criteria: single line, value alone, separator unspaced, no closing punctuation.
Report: 11:44
